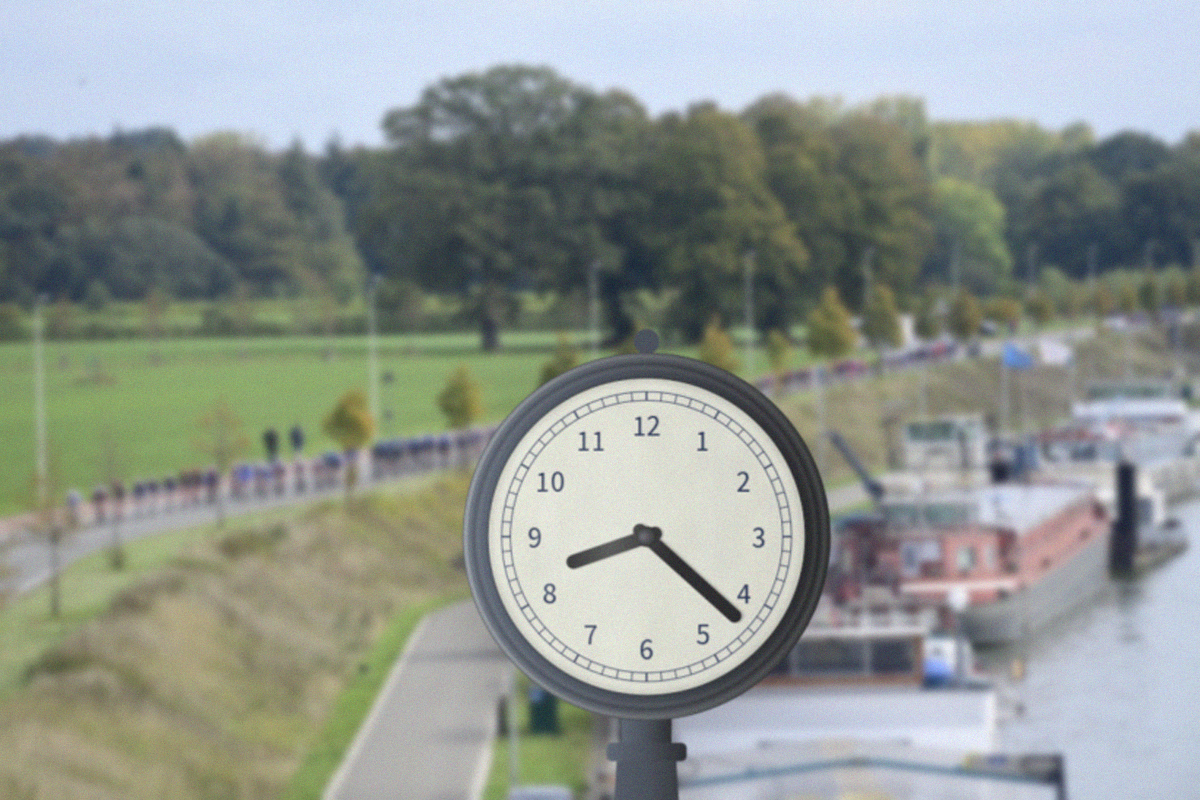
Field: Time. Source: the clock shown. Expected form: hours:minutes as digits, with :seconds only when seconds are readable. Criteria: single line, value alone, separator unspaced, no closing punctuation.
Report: 8:22
